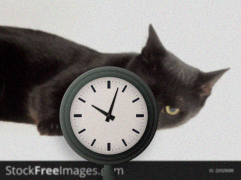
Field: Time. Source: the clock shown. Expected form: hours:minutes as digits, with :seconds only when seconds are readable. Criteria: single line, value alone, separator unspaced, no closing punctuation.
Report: 10:03
